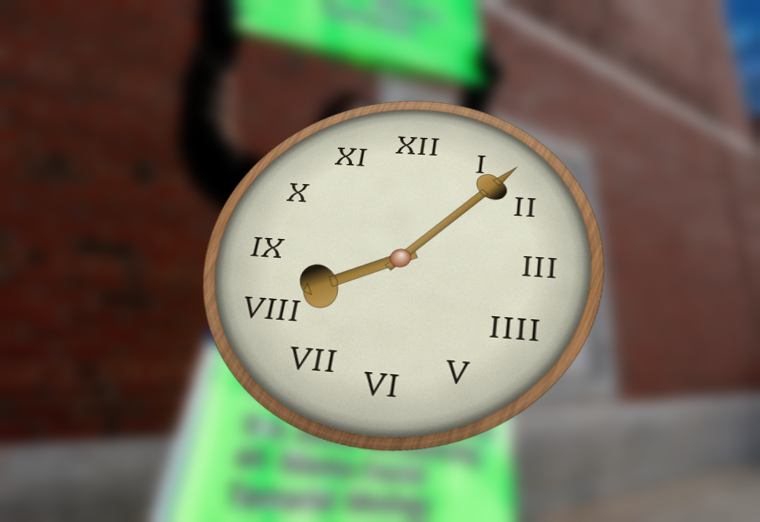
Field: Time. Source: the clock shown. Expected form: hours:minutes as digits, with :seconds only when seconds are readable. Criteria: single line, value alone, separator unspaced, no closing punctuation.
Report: 8:07
